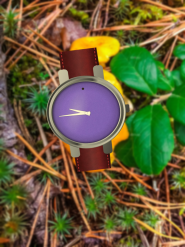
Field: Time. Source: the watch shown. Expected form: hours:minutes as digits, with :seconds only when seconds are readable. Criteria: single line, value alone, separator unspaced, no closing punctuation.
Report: 9:45
